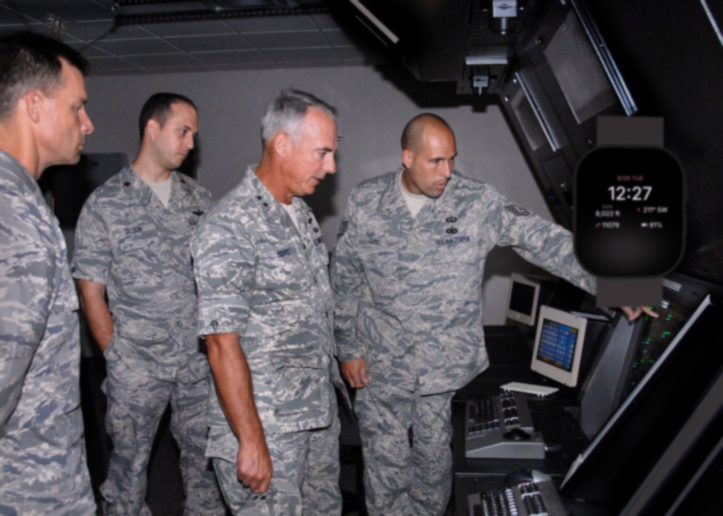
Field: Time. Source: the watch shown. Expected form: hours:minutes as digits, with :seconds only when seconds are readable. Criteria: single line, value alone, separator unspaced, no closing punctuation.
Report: 12:27
